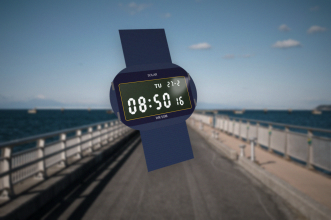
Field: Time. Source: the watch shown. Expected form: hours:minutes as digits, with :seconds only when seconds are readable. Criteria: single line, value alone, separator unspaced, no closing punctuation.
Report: 8:50:16
